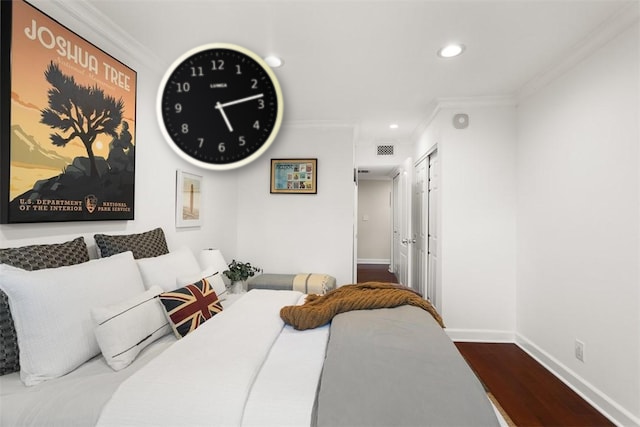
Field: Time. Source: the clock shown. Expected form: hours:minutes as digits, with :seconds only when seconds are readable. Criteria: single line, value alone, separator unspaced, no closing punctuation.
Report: 5:13
